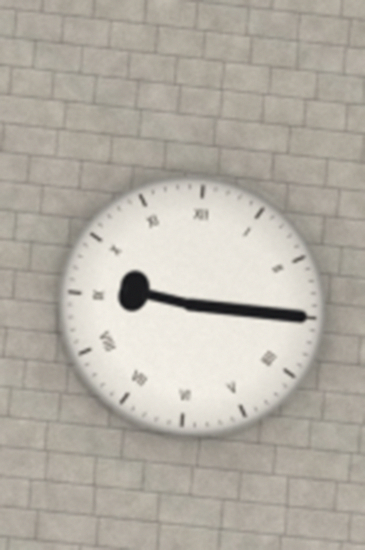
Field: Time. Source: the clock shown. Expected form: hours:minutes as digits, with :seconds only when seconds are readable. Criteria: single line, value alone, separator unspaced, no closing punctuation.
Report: 9:15
